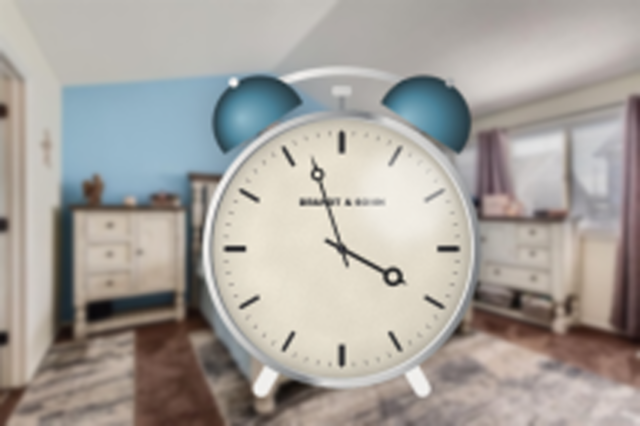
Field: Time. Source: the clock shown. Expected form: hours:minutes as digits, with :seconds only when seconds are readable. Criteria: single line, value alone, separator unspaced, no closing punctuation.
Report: 3:57
